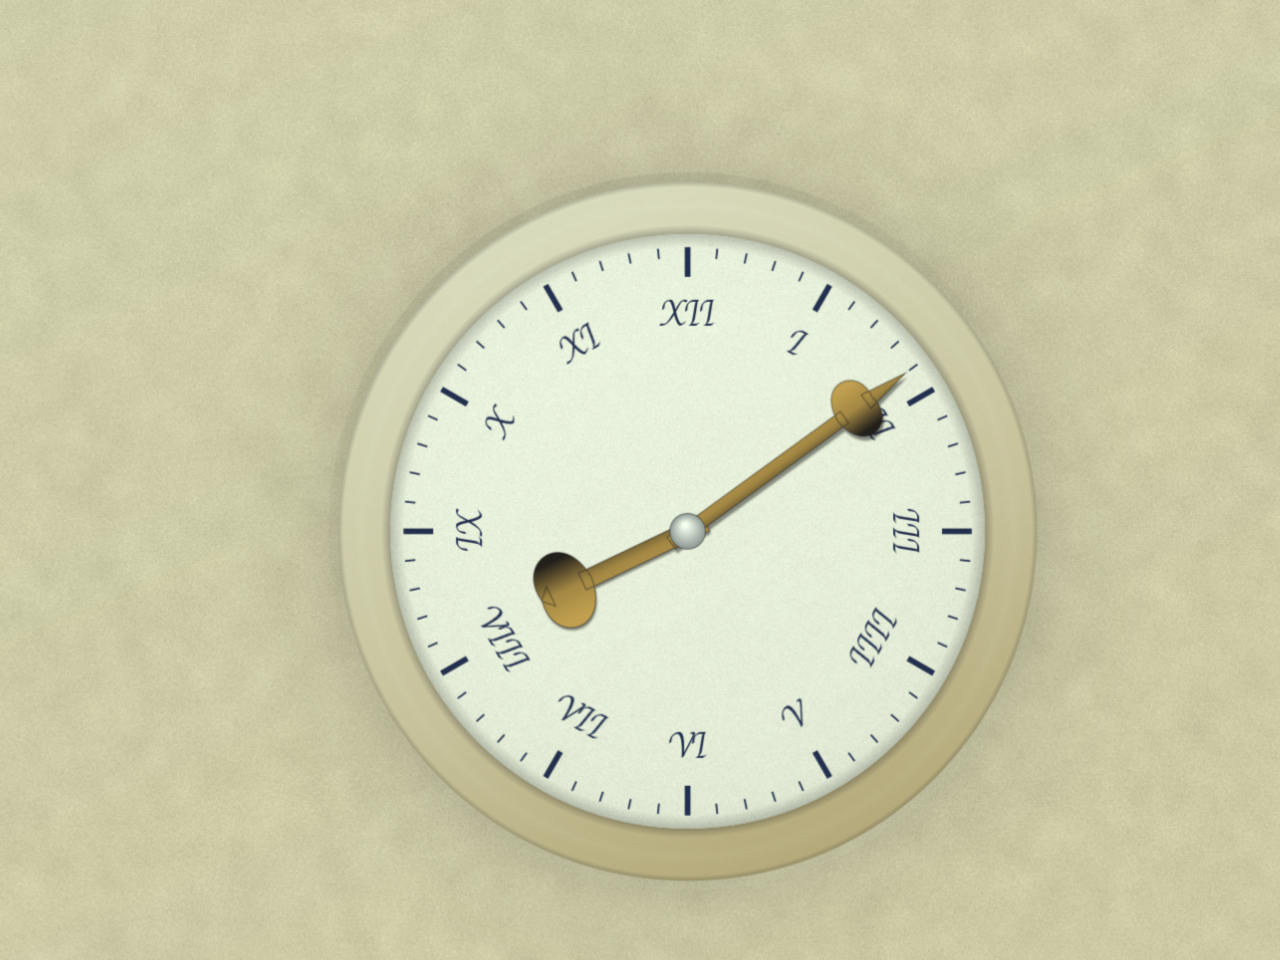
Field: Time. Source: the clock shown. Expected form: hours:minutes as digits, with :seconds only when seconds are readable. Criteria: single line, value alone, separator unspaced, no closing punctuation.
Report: 8:09
